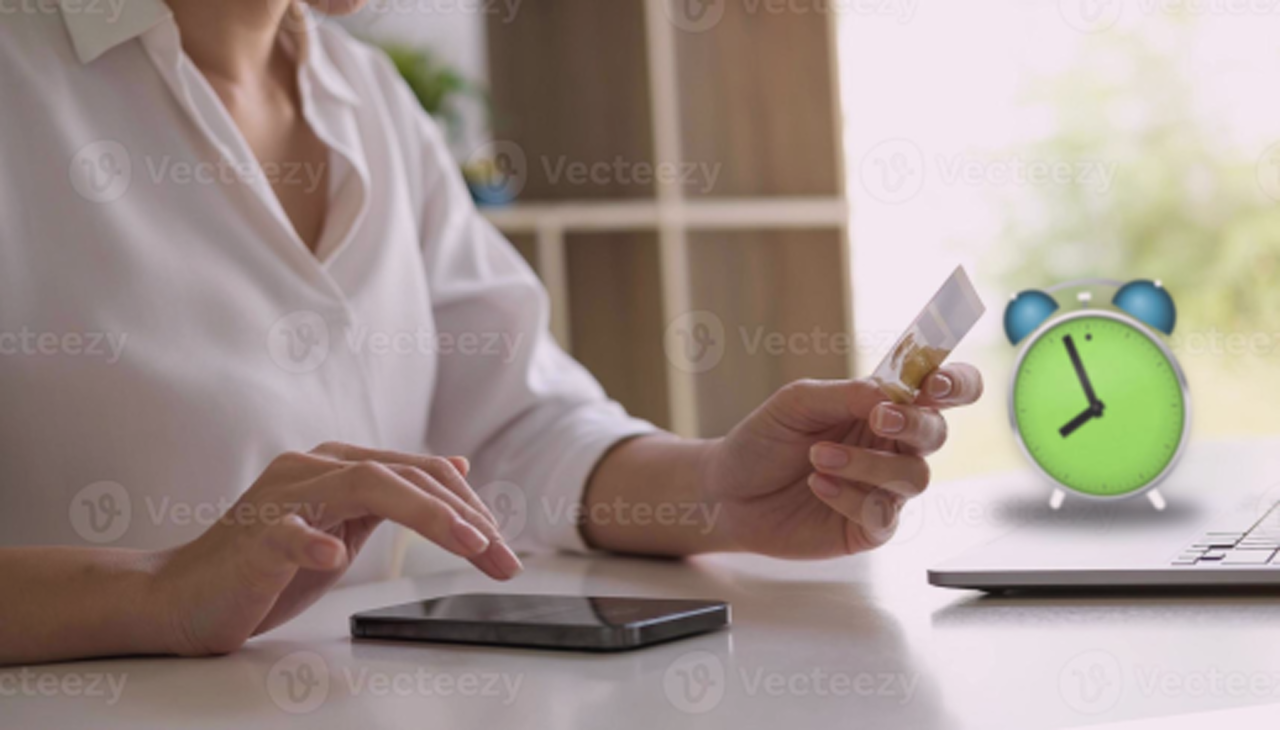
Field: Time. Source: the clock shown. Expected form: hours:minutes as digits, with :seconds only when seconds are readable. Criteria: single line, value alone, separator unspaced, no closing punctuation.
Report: 7:57
